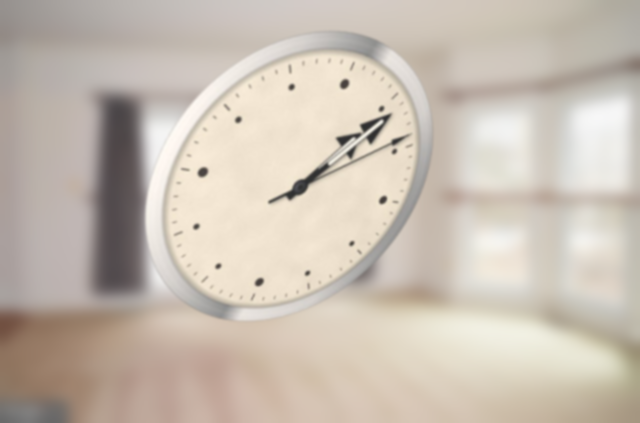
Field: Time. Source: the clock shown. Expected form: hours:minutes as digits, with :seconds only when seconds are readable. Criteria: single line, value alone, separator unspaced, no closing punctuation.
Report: 1:06:09
